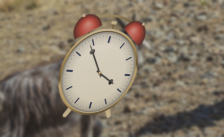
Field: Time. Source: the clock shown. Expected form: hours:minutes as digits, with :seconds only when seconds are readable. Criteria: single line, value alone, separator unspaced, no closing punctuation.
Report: 3:54
